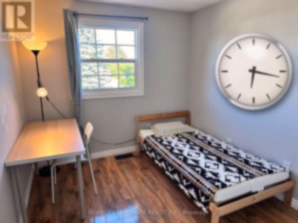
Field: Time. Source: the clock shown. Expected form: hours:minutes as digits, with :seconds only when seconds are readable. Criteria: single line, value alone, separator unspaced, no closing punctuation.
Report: 6:17
